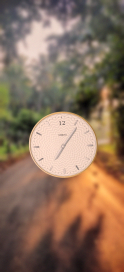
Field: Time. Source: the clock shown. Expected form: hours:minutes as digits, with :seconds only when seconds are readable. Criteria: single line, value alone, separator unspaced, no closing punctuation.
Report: 7:06
